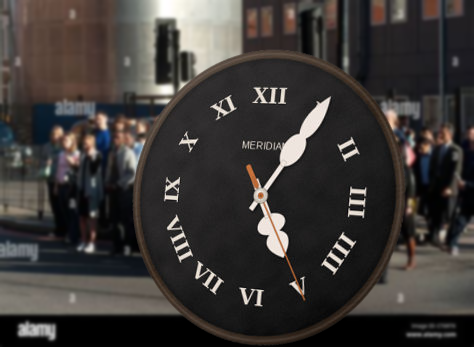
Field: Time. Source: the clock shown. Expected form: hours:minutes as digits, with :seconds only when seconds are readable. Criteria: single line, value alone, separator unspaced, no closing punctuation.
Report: 5:05:25
